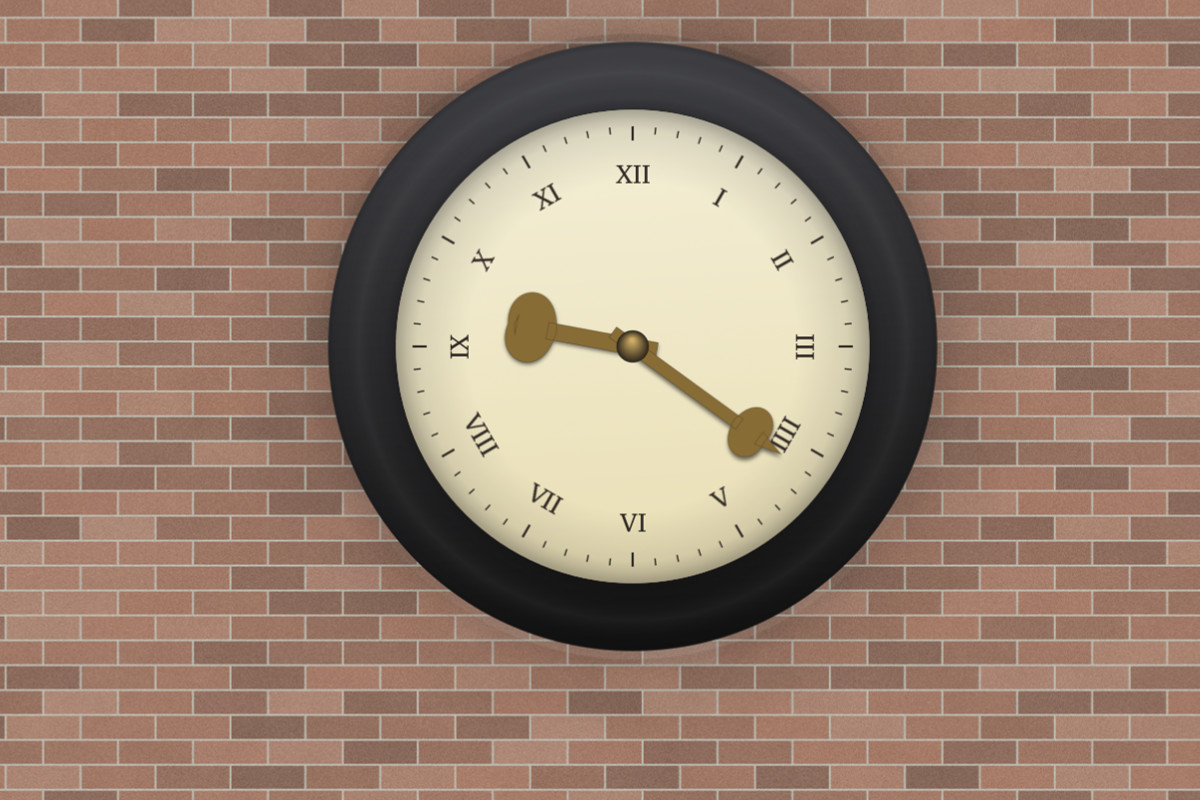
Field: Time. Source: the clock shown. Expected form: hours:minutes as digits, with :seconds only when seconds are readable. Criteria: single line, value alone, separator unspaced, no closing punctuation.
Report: 9:21
